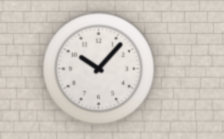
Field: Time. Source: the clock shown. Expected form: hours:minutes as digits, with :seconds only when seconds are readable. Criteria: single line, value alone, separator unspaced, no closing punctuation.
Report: 10:07
